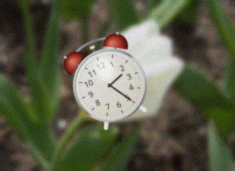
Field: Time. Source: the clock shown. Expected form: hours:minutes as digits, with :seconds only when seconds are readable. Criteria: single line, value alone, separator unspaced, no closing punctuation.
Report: 2:25
